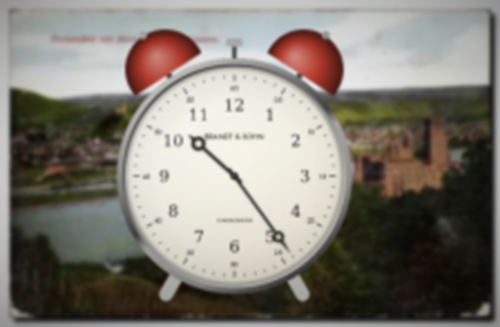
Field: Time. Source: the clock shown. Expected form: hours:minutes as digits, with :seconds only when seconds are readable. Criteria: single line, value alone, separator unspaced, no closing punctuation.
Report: 10:24
